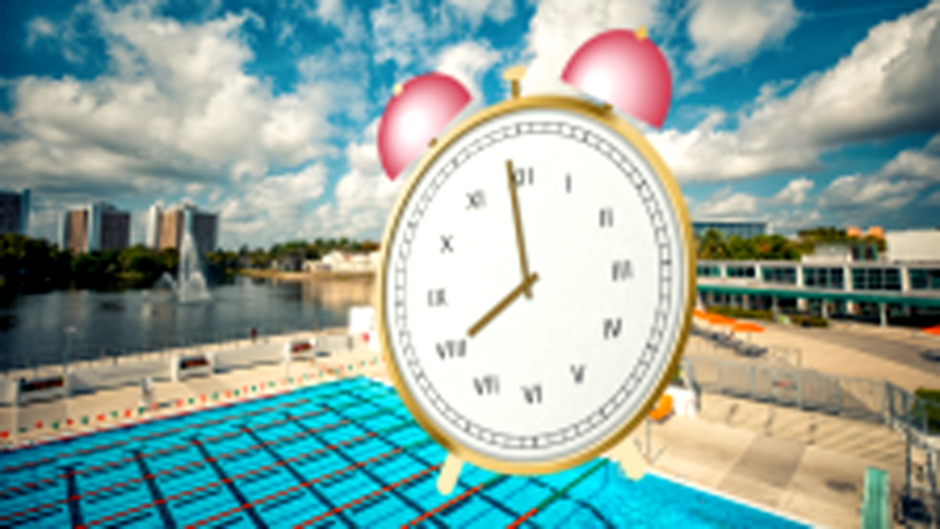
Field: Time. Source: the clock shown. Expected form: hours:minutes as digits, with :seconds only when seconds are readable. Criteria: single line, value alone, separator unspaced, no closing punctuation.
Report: 7:59
